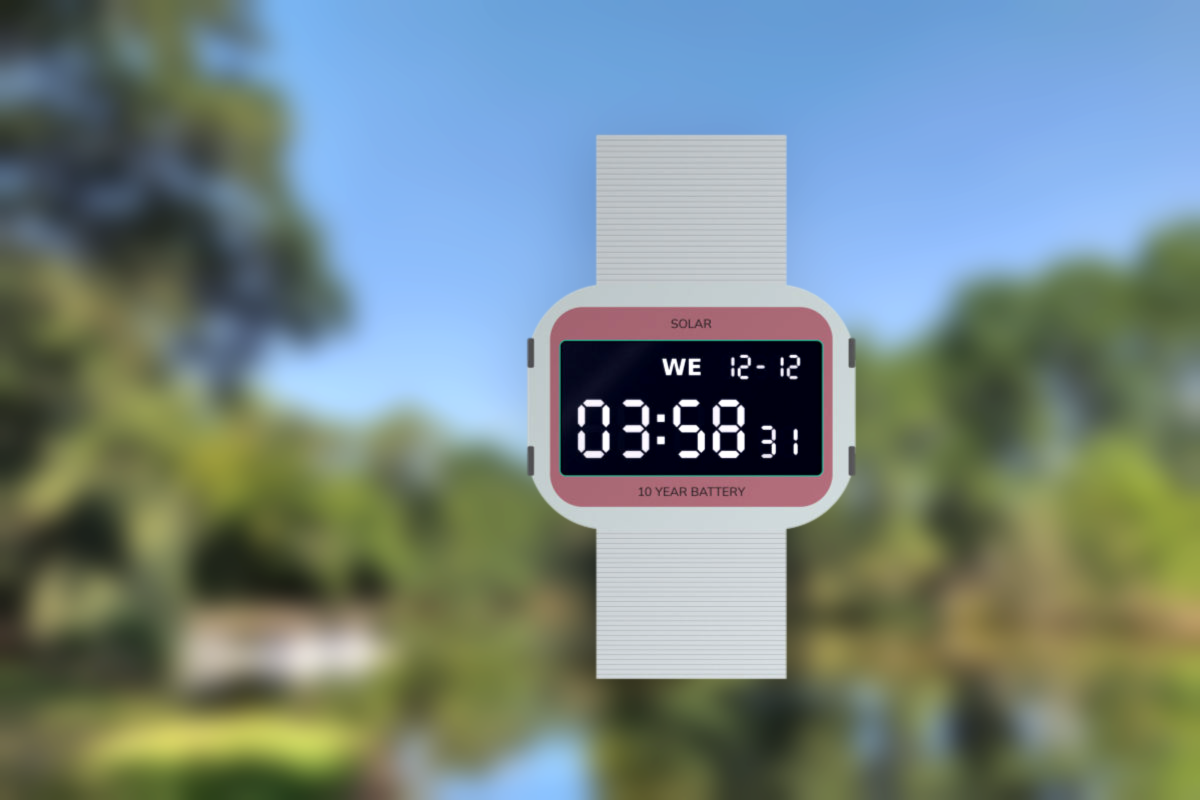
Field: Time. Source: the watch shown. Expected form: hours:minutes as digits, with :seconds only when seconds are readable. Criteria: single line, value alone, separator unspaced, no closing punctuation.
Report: 3:58:31
